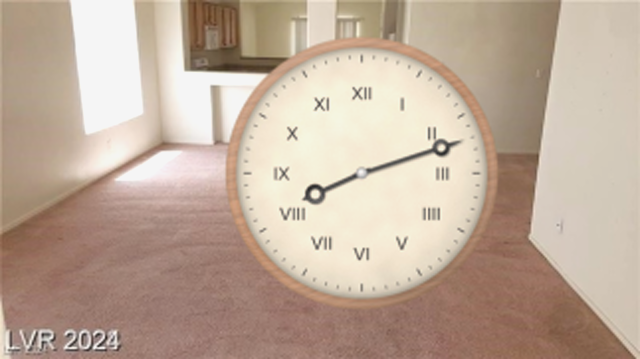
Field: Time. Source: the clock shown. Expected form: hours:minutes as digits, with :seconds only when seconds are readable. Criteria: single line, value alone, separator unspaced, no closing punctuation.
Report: 8:12
